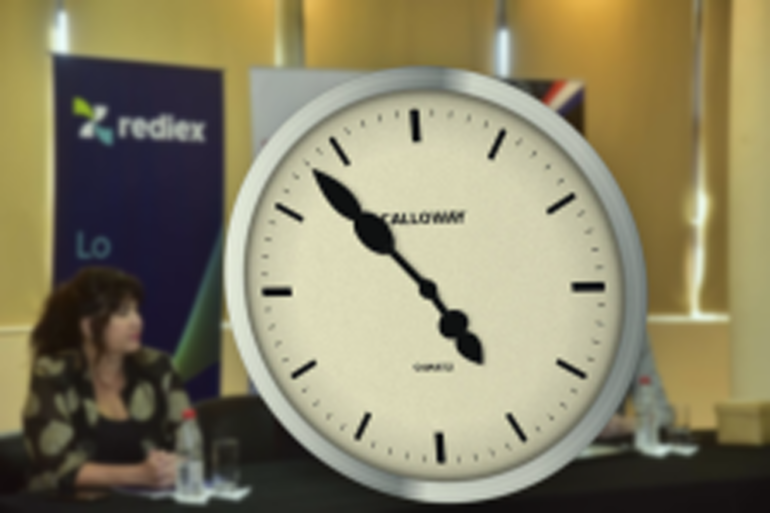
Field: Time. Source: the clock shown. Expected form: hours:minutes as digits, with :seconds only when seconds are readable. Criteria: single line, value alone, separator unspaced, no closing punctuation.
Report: 4:53
